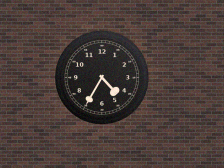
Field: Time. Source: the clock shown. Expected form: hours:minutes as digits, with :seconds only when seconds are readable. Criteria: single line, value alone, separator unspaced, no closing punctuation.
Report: 4:35
